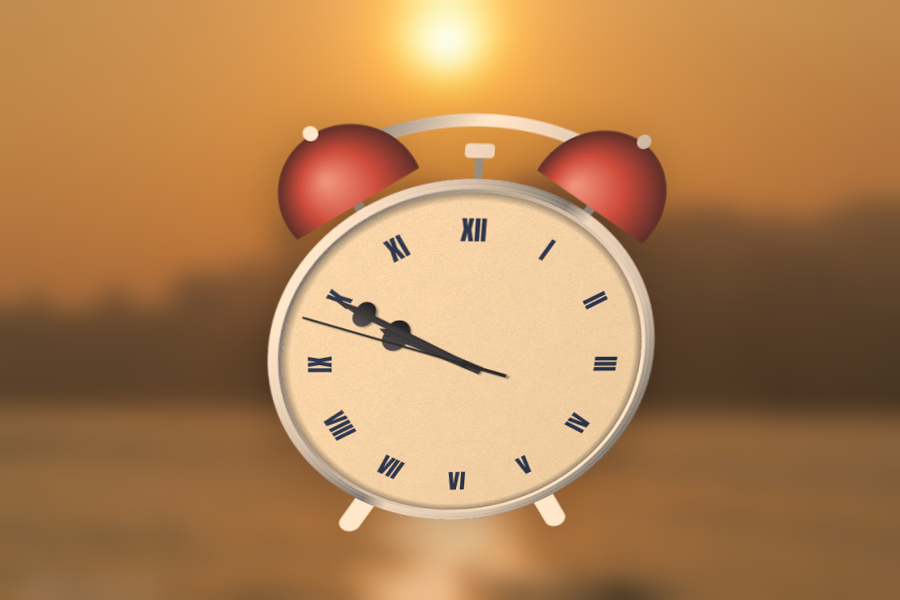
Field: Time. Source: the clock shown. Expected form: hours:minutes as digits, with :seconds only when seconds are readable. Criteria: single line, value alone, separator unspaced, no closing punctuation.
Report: 9:49:48
